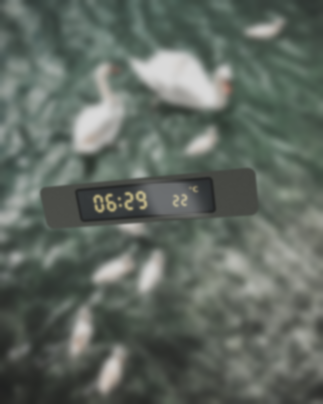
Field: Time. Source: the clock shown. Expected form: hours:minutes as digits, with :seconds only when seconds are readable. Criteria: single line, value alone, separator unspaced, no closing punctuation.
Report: 6:29
